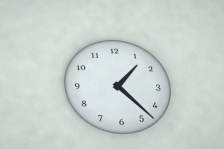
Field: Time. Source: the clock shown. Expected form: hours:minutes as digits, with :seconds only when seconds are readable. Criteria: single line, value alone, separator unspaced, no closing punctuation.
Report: 1:23
